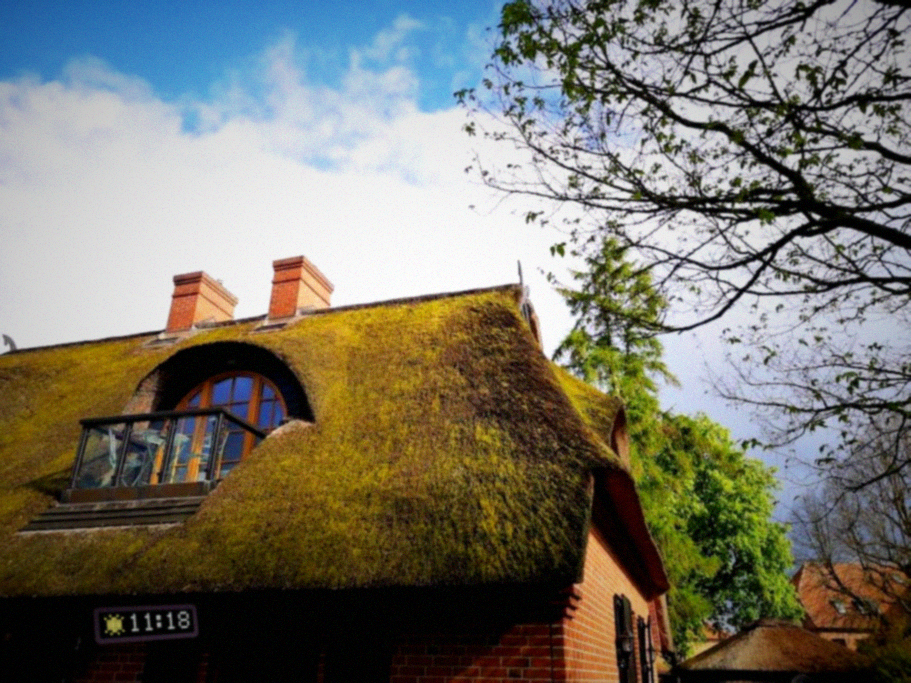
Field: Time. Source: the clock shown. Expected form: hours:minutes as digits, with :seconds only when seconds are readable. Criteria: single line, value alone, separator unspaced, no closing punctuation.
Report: 11:18
